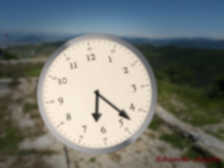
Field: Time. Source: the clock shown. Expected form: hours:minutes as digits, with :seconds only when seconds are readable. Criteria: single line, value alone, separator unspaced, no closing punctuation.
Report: 6:23
